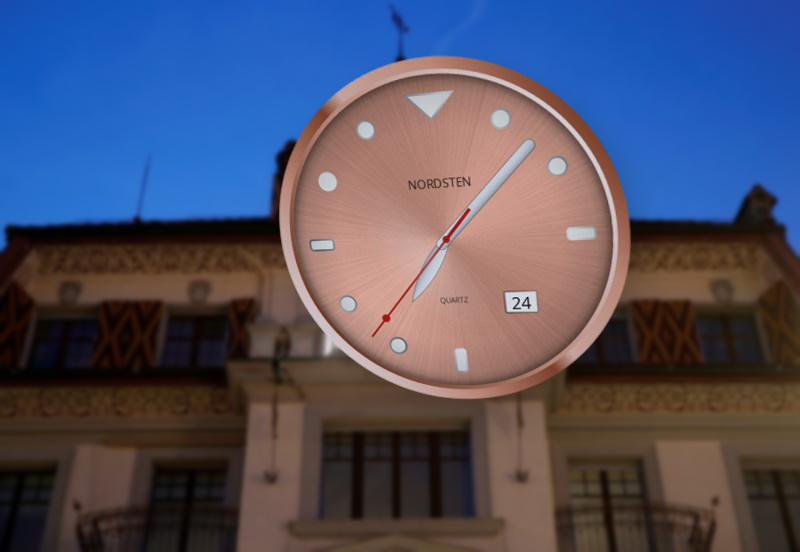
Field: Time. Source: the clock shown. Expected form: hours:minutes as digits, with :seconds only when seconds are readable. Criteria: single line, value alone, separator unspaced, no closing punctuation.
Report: 7:07:37
